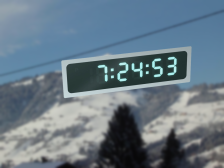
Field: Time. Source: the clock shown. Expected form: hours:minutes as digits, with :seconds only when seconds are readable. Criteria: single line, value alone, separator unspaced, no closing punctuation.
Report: 7:24:53
